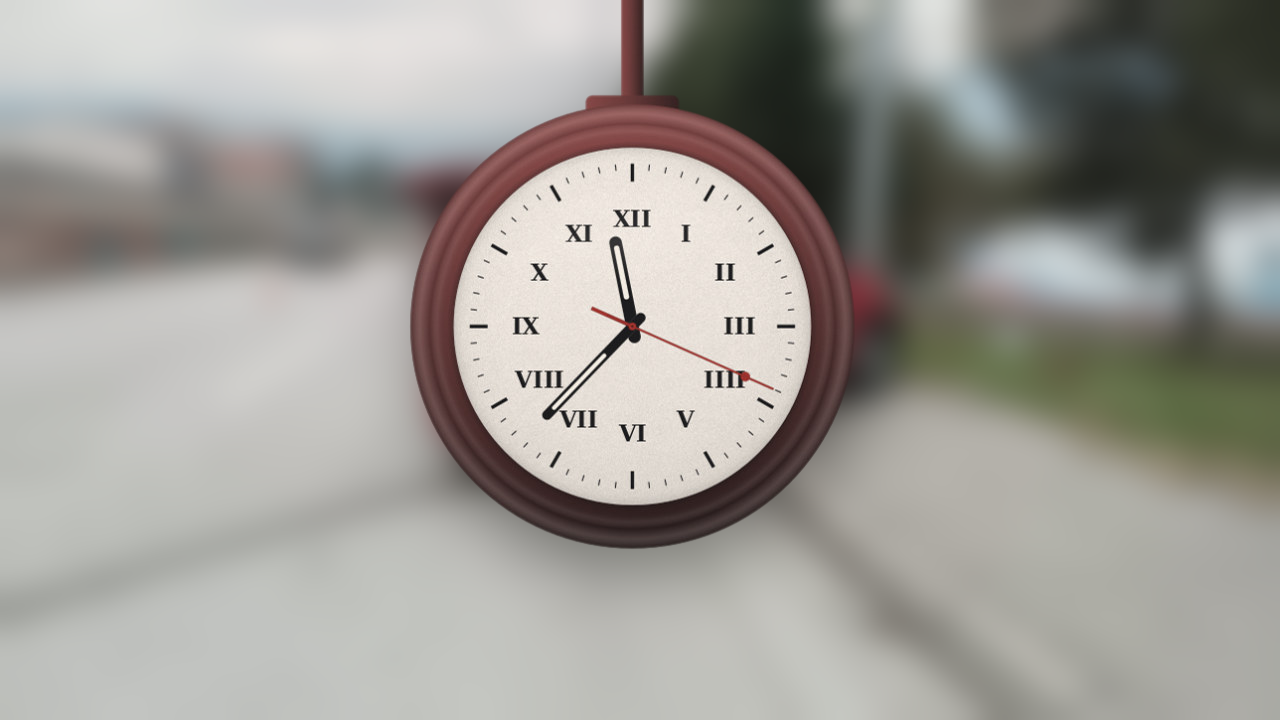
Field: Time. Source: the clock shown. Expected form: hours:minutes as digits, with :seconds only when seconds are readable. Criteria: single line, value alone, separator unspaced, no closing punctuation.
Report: 11:37:19
